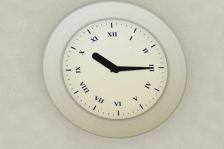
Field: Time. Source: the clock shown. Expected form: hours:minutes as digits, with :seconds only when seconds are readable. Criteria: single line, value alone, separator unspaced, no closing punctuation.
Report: 10:15
